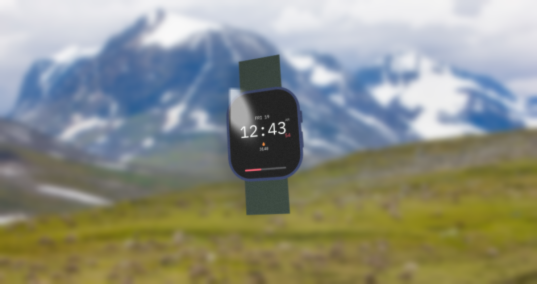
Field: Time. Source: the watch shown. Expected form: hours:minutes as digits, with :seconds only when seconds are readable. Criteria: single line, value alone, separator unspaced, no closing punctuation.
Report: 12:43
